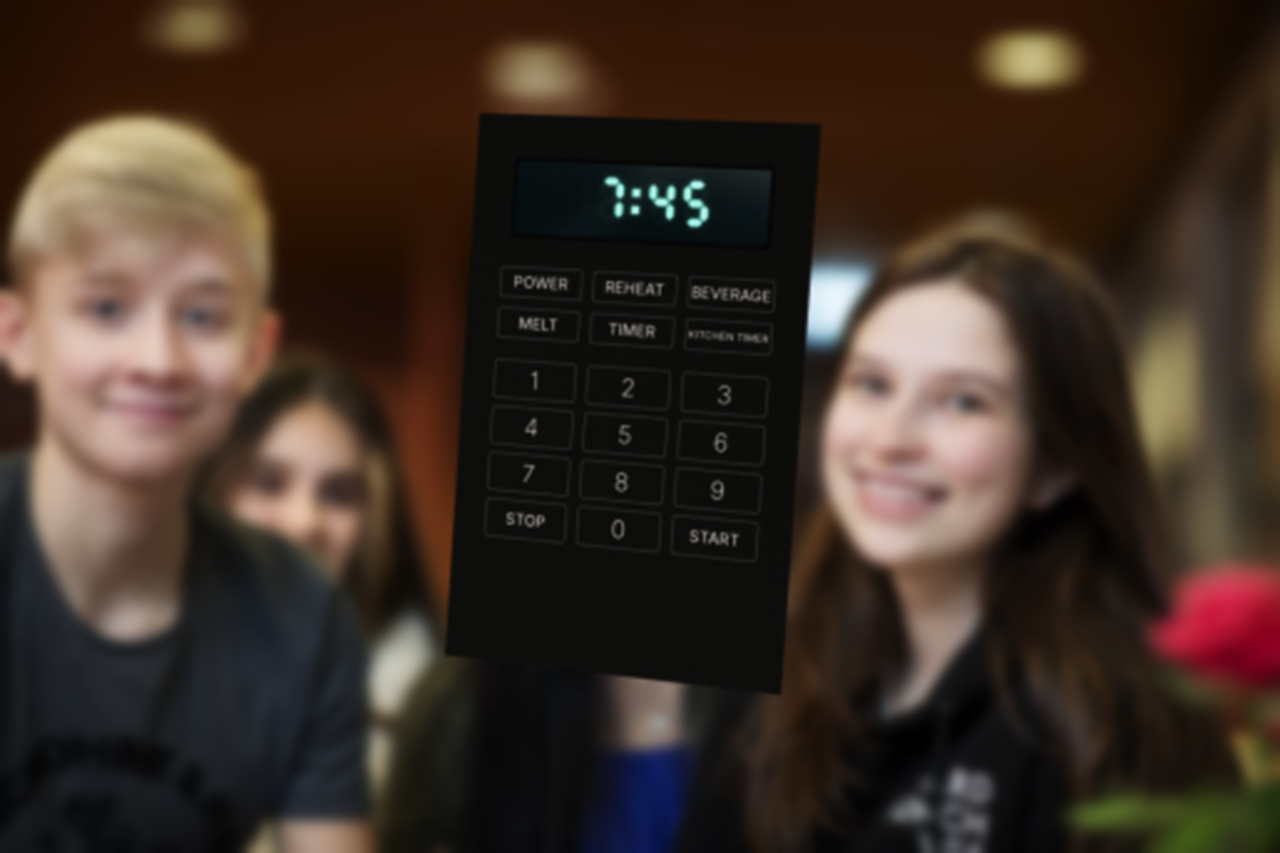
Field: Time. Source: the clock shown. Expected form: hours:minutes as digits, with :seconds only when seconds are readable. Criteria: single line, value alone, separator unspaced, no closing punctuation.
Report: 7:45
